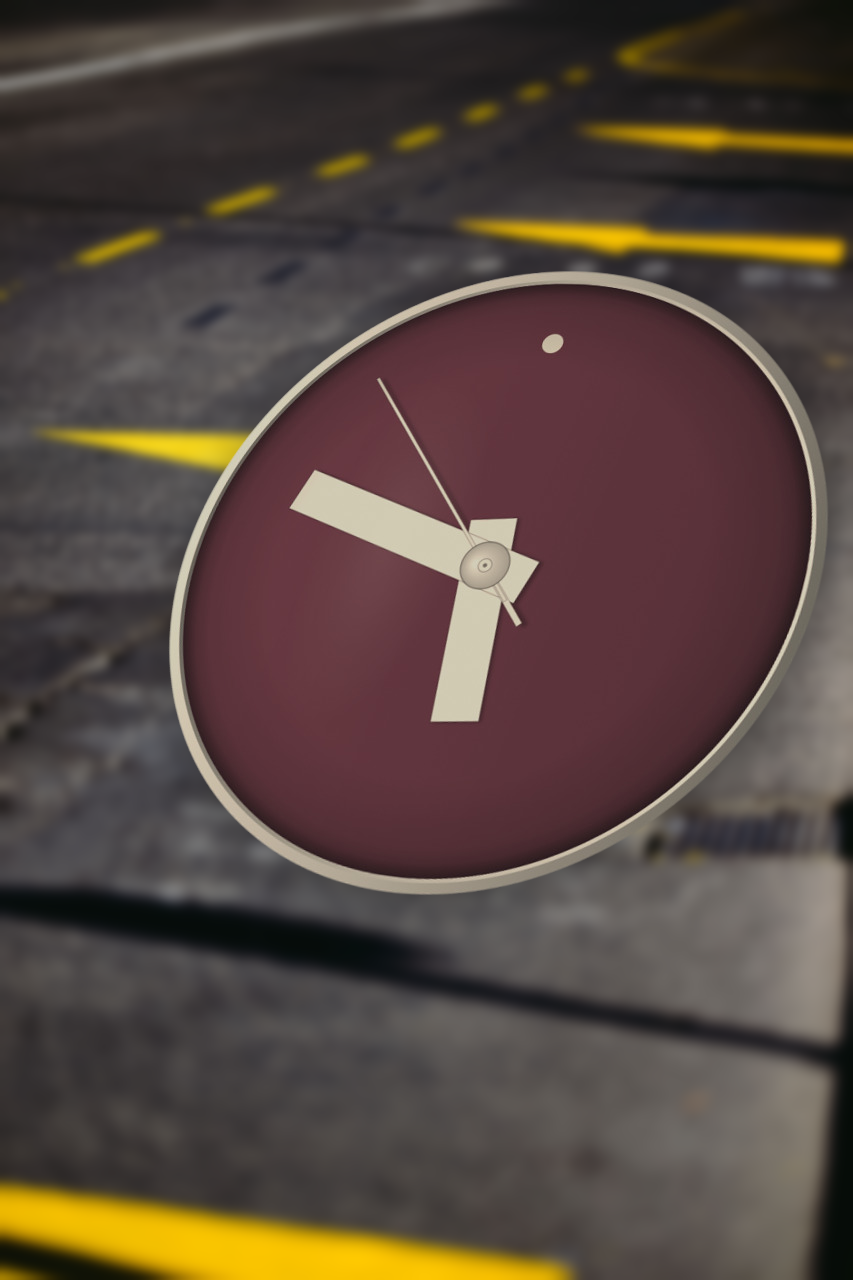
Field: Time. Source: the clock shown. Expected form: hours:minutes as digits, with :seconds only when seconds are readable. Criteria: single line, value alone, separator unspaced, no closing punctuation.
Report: 5:47:53
